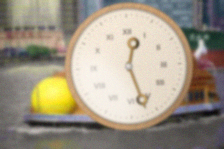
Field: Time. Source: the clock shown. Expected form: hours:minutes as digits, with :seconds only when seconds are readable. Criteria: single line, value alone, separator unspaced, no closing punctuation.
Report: 12:27
